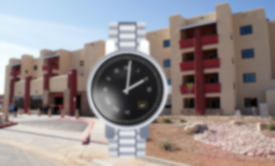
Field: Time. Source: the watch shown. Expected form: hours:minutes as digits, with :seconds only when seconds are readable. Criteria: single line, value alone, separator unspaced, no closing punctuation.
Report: 2:01
